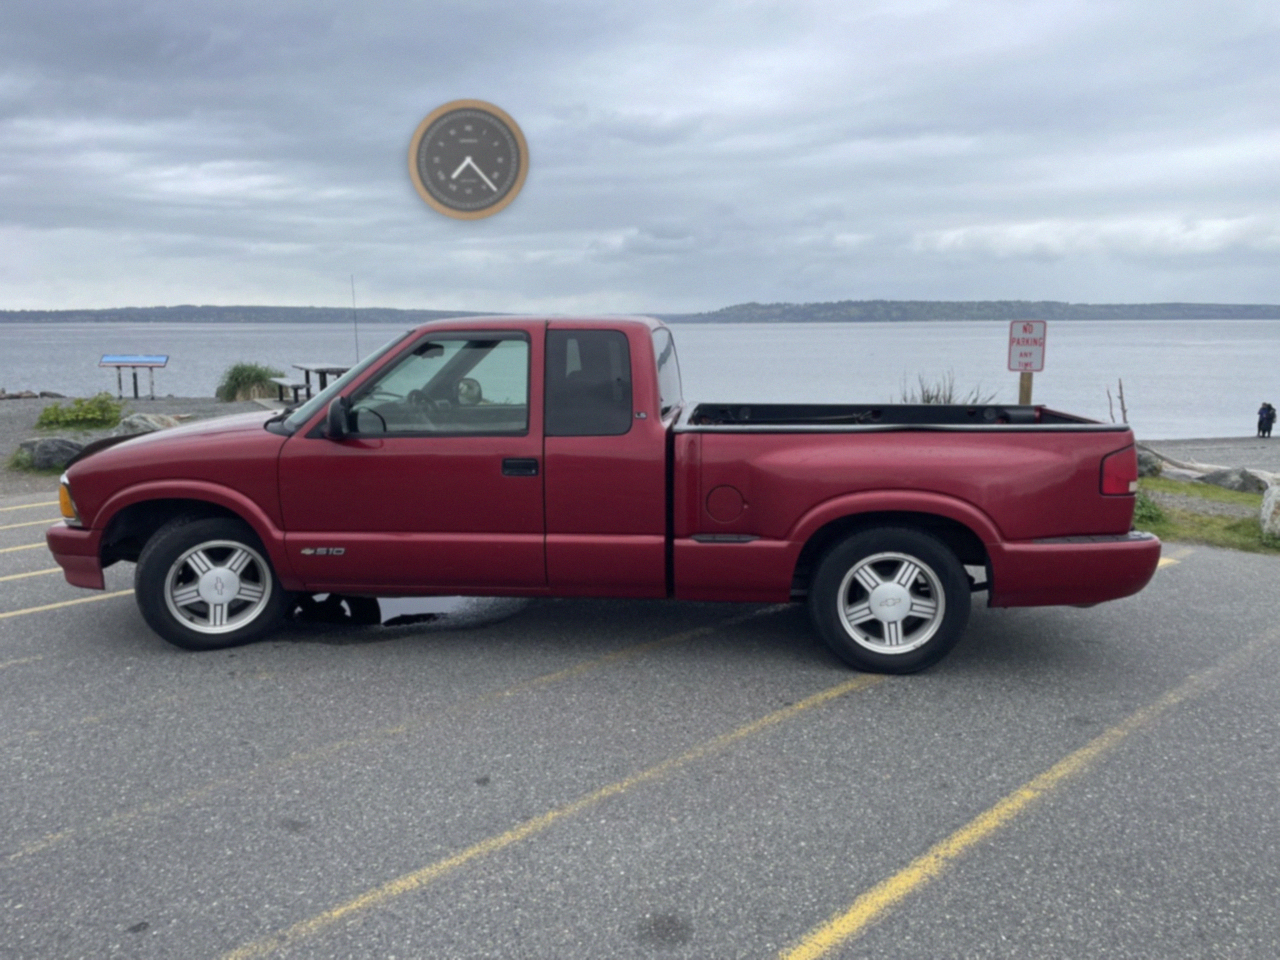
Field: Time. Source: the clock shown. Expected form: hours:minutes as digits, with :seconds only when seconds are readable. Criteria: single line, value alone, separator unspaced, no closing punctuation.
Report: 7:23
